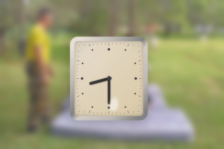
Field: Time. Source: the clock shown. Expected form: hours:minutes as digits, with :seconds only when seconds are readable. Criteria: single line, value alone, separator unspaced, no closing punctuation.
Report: 8:30
